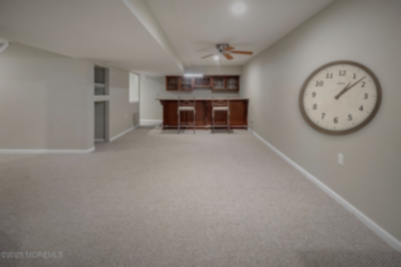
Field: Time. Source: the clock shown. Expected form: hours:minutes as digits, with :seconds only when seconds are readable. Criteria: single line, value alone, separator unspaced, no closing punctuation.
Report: 1:08
